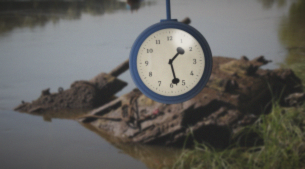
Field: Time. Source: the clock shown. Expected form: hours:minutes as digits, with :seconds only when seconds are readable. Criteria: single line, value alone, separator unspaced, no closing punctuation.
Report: 1:28
